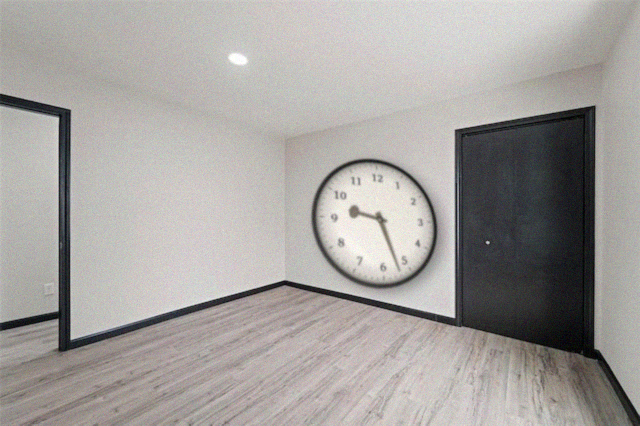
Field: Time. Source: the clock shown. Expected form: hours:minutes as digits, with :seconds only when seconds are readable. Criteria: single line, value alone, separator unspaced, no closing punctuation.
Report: 9:27
